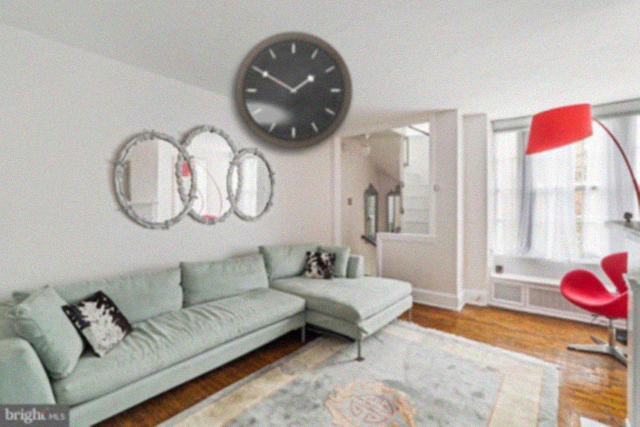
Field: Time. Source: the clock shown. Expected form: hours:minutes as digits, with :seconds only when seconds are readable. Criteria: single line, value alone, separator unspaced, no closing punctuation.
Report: 1:50
